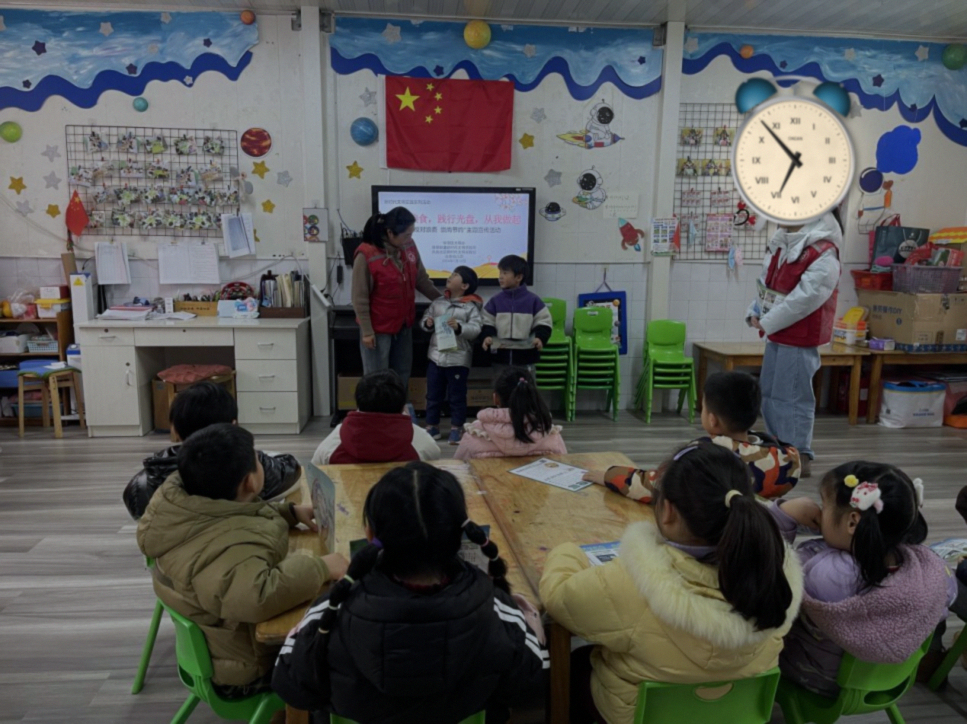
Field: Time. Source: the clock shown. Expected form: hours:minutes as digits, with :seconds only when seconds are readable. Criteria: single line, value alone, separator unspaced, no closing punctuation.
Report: 6:53
